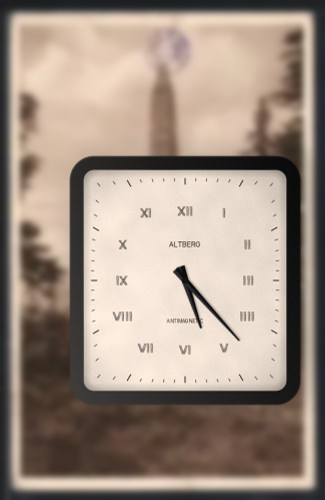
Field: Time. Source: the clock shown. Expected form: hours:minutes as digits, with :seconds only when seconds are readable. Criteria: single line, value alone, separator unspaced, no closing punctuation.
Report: 5:23
